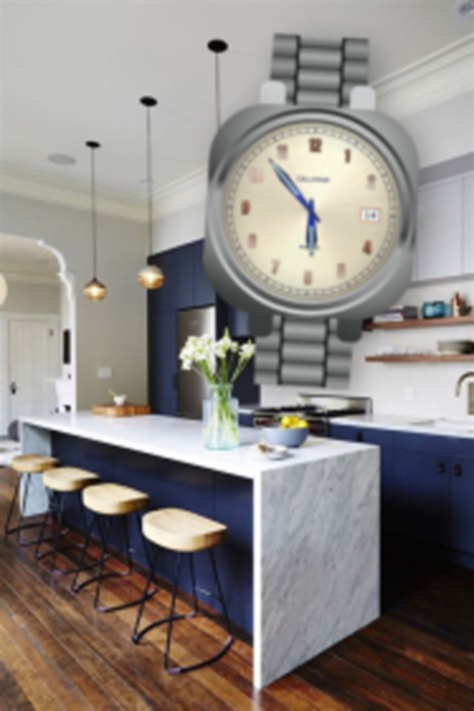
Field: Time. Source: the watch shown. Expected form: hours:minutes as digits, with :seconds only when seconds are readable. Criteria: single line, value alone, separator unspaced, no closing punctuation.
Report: 5:53
